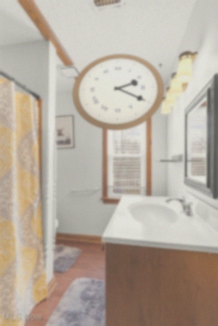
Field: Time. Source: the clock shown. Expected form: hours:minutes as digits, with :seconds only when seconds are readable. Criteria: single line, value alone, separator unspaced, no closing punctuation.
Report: 2:20
